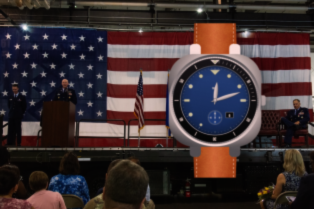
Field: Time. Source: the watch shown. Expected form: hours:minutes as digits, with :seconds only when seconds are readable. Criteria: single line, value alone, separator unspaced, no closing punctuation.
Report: 12:12
